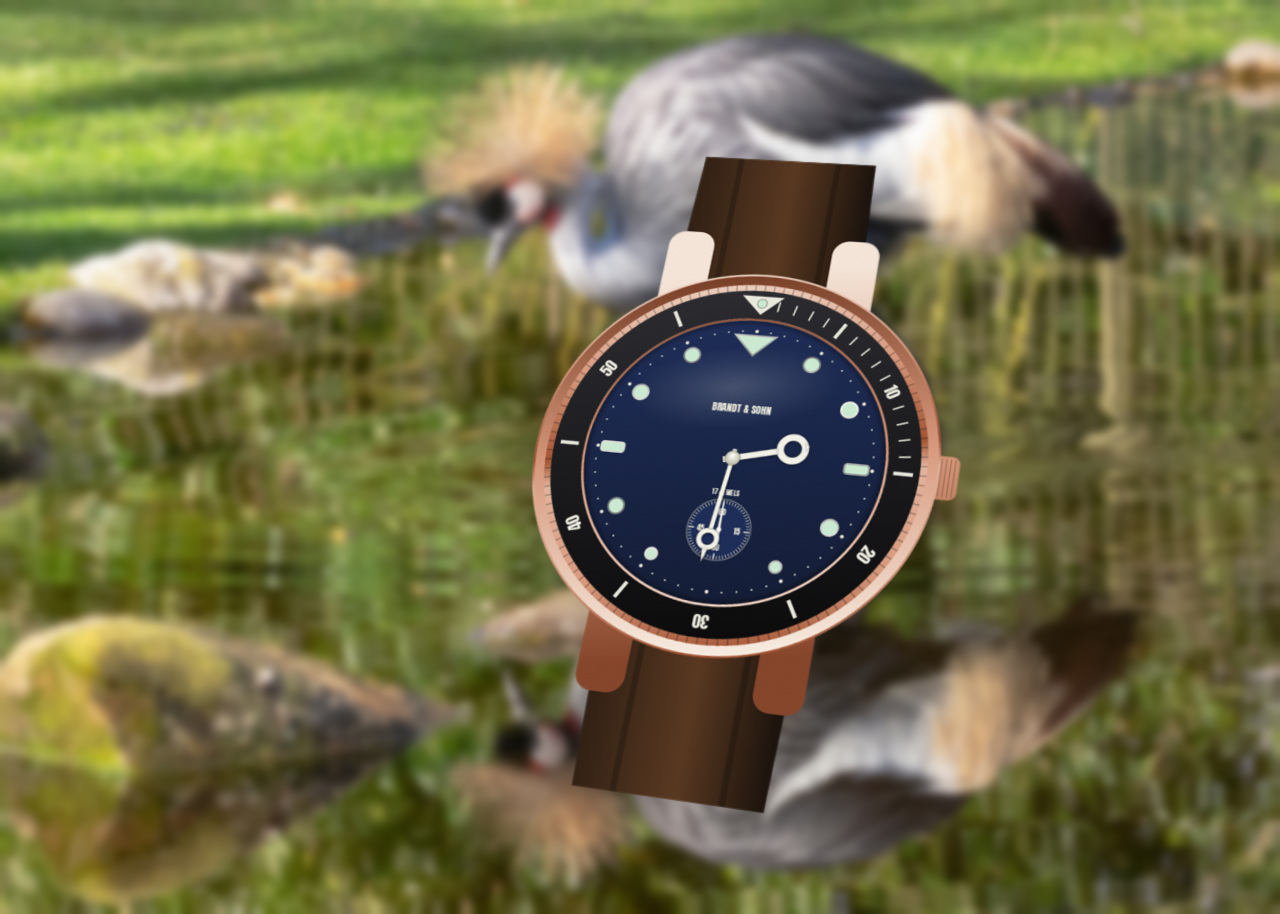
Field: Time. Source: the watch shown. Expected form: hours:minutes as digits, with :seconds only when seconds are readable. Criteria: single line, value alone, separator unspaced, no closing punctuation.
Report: 2:31
